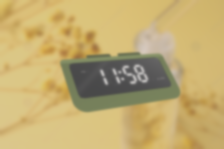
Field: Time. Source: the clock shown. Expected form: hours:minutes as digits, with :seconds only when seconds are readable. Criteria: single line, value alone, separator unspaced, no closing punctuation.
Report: 11:58
